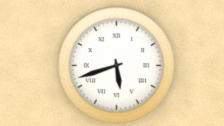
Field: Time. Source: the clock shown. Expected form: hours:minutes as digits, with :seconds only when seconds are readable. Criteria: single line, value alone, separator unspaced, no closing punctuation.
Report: 5:42
